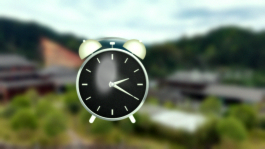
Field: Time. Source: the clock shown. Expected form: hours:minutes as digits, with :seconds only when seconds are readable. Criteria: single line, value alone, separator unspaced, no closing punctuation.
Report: 2:20
